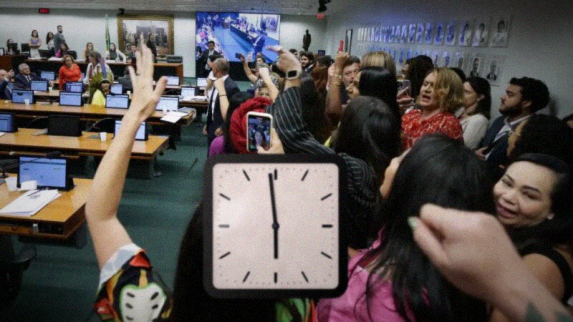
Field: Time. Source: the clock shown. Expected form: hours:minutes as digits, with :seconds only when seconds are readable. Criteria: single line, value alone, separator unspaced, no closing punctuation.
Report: 5:59
